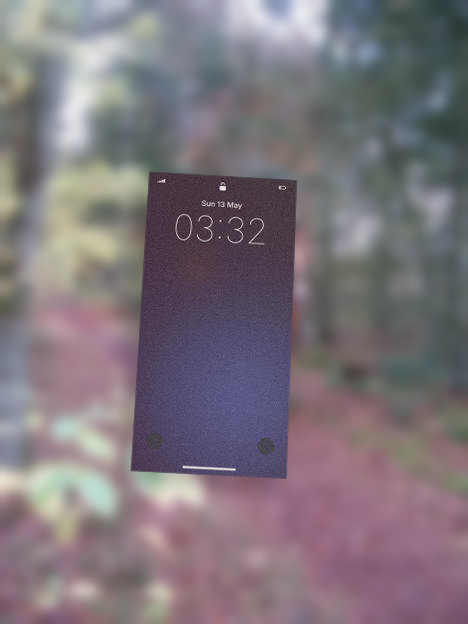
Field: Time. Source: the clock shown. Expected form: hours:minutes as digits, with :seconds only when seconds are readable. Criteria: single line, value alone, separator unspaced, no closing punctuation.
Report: 3:32
